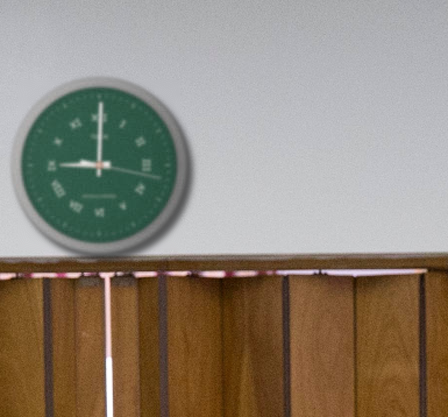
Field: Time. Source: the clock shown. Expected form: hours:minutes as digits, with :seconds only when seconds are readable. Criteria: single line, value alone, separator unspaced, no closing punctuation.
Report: 9:00:17
